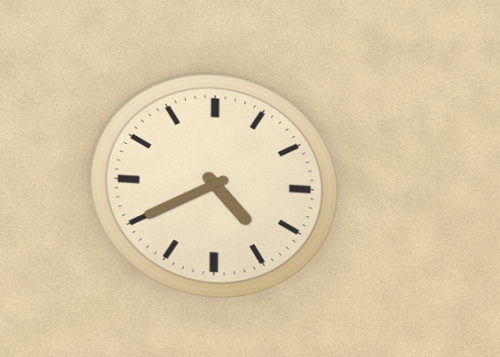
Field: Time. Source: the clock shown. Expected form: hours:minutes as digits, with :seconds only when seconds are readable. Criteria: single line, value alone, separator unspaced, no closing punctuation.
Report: 4:40
